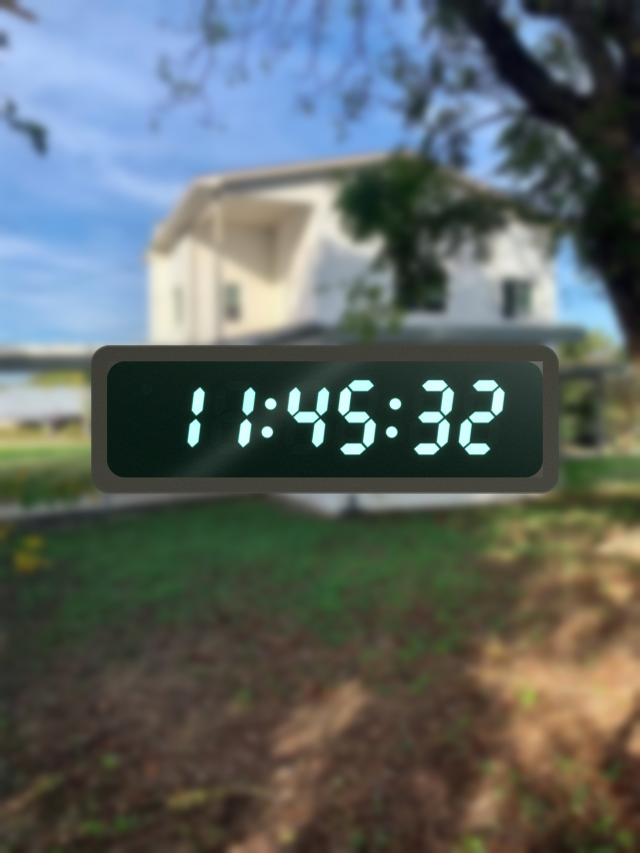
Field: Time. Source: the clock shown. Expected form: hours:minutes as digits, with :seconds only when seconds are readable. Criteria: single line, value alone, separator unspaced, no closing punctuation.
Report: 11:45:32
